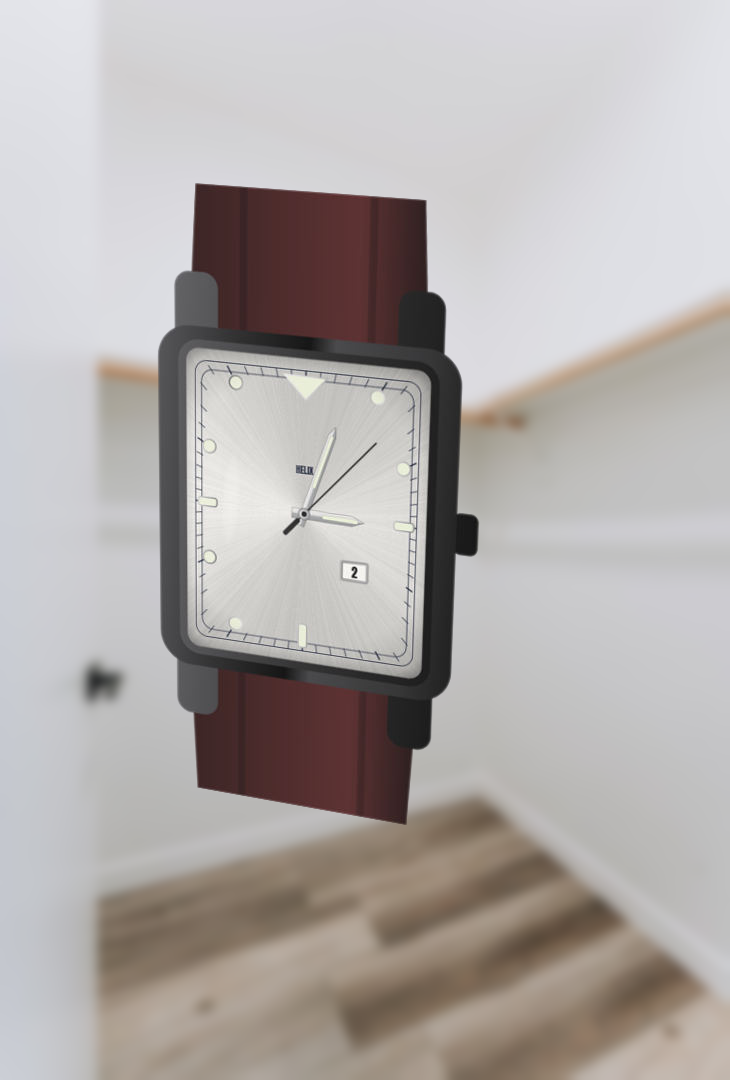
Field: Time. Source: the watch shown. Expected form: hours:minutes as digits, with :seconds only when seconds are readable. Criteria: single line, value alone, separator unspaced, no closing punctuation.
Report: 3:03:07
